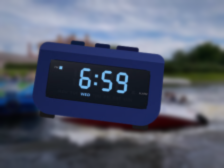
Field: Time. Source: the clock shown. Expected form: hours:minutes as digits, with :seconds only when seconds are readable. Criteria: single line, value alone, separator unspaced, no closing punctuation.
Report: 6:59
